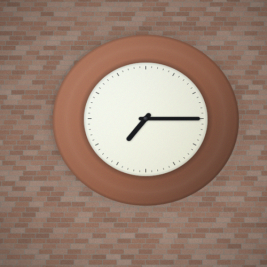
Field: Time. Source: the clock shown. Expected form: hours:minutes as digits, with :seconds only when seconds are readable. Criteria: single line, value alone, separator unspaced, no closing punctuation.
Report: 7:15
